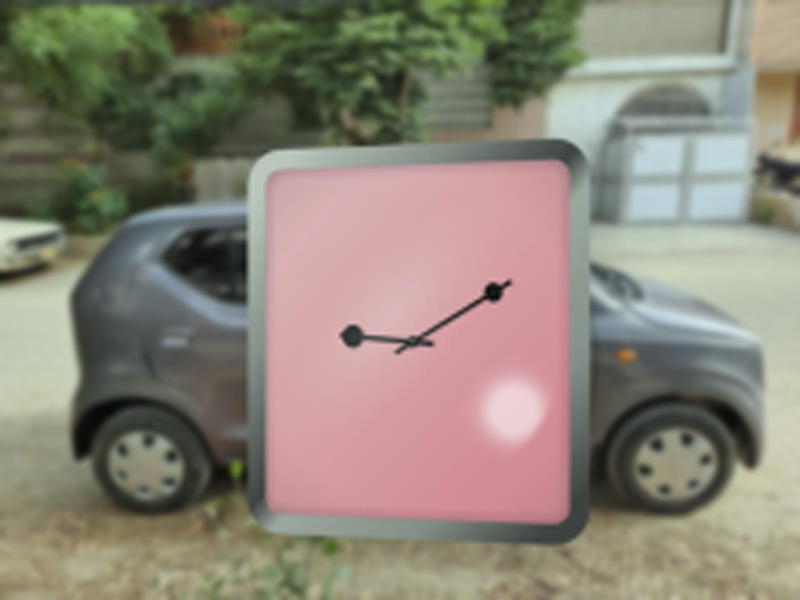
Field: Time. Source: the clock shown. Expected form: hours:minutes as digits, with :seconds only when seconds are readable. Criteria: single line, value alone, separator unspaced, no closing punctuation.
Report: 9:10
